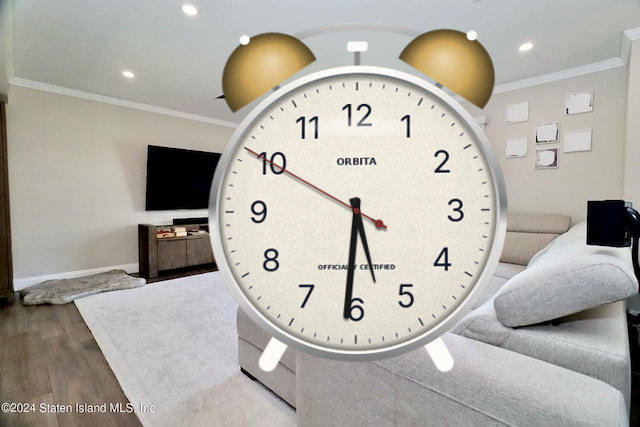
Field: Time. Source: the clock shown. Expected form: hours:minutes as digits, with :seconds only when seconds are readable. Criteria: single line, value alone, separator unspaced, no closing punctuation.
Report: 5:30:50
